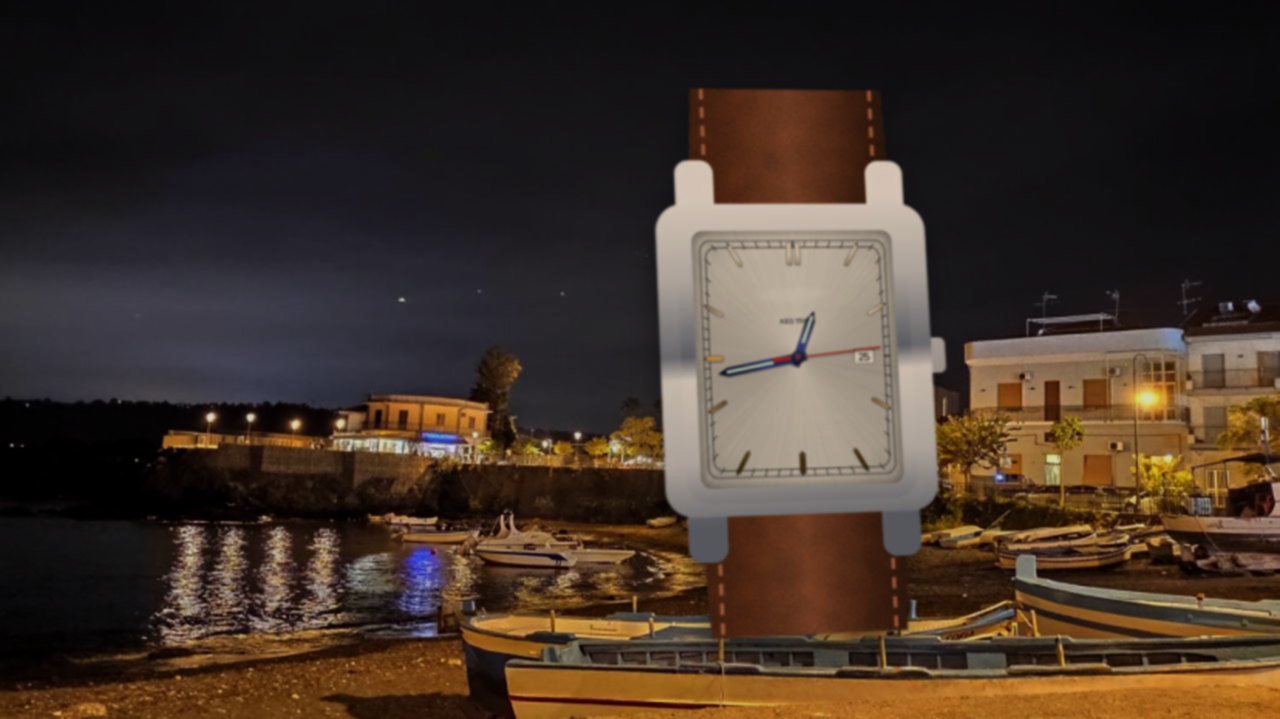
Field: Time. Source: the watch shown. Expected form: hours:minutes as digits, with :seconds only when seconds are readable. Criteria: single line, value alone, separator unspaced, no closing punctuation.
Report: 12:43:14
